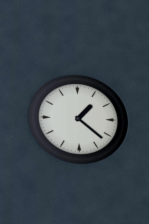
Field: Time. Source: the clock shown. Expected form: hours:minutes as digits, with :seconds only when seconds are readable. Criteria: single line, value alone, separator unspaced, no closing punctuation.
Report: 1:22
